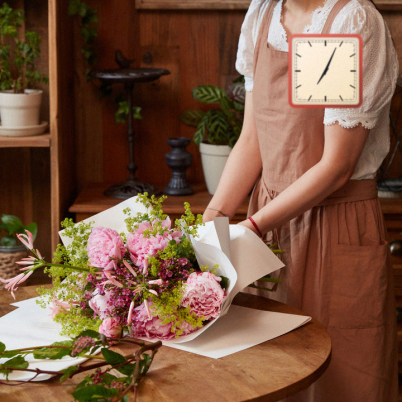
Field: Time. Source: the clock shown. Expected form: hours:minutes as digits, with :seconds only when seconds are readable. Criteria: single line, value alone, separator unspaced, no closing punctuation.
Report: 7:04
